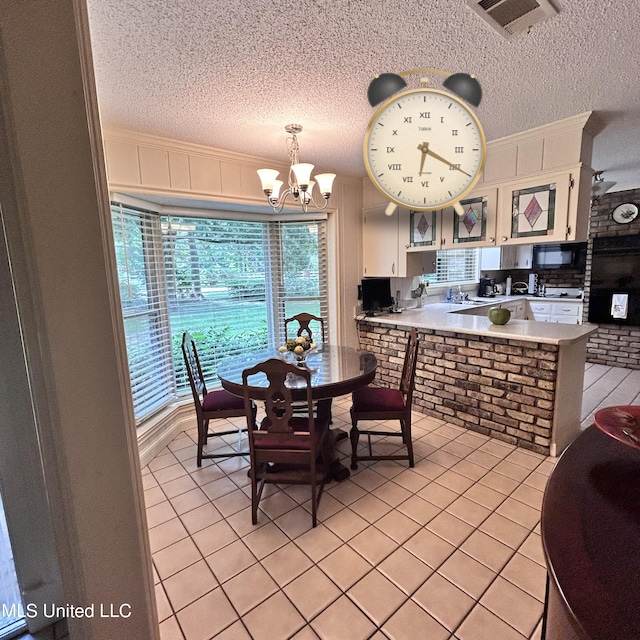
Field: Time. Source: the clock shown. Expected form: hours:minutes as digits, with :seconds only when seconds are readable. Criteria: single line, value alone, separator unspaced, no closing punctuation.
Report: 6:20
